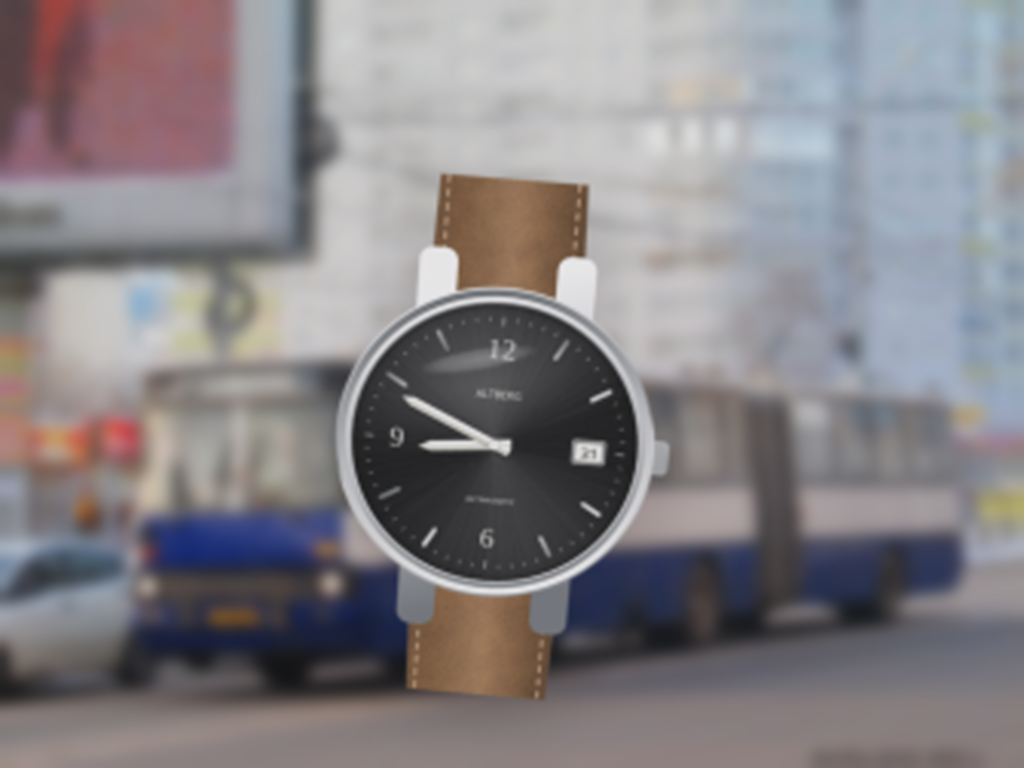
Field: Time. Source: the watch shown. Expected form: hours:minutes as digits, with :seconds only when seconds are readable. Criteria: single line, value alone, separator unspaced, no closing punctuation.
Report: 8:49
